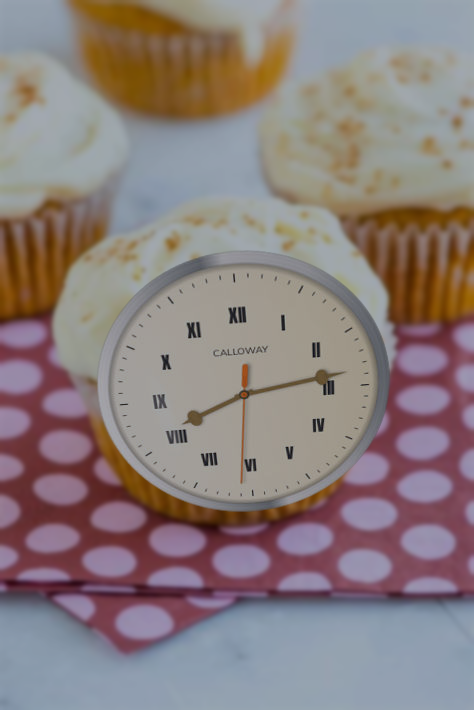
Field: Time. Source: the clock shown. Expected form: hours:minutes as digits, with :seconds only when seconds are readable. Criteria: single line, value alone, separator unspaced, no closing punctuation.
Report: 8:13:31
